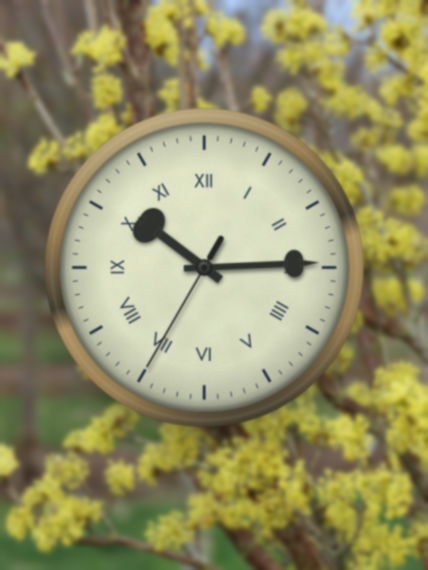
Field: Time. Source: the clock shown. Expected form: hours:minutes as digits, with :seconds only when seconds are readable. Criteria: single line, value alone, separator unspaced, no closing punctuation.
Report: 10:14:35
